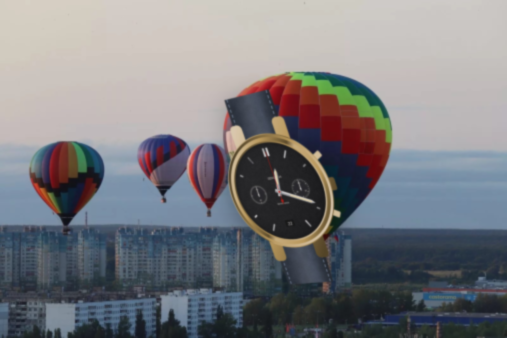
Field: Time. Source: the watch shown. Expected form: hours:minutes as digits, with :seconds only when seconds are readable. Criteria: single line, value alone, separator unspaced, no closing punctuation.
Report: 12:19
